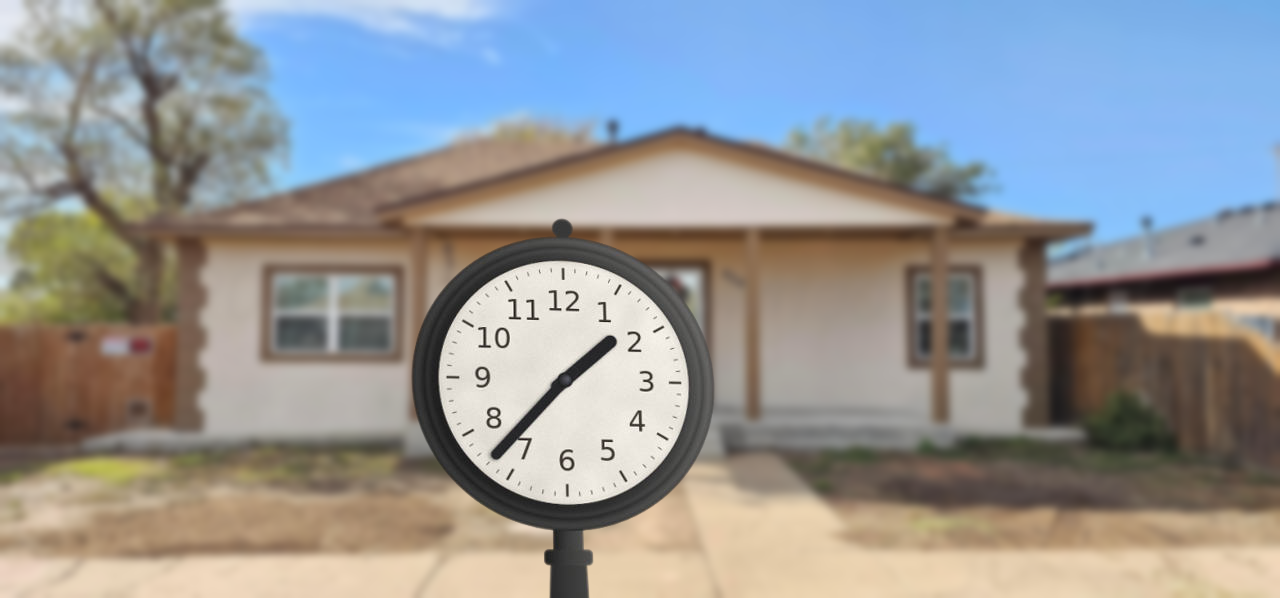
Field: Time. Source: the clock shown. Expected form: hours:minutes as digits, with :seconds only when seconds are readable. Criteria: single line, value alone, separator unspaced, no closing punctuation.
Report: 1:37
